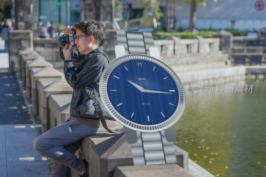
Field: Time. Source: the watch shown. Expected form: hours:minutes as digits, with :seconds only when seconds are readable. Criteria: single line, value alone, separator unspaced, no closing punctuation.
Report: 10:16
